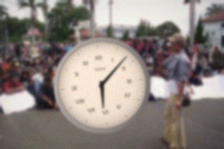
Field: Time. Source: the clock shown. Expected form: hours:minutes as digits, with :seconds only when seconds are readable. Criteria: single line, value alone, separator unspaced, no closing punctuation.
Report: 6:08
